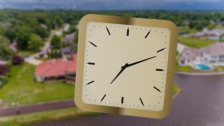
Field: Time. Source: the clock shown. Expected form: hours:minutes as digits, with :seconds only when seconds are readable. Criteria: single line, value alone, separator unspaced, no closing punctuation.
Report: 7:11
